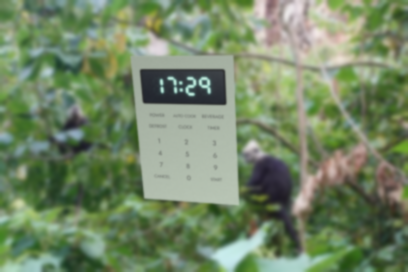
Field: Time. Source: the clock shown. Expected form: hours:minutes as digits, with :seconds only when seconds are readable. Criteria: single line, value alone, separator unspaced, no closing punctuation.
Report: 17:29
